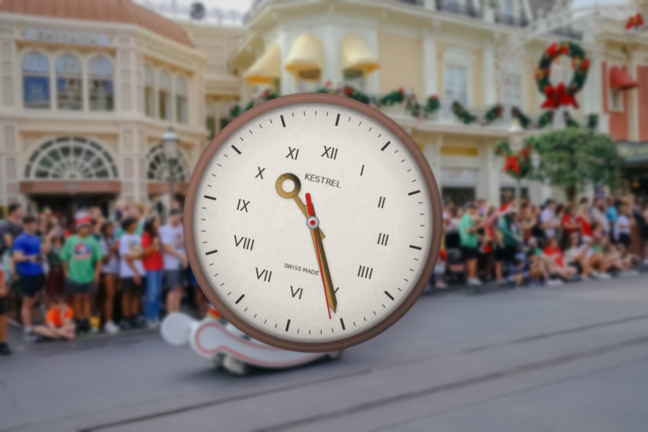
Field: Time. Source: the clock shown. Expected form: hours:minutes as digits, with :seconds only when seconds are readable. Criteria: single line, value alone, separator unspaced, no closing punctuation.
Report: 10:25:26
